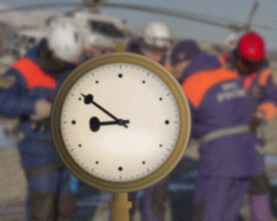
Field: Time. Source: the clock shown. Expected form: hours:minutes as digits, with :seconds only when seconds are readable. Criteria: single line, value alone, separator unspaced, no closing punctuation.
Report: 8:51
